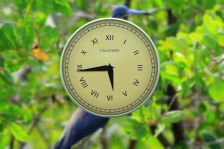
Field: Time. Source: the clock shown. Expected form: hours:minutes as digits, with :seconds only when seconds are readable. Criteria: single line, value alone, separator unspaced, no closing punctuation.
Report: 5:44
